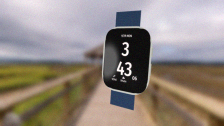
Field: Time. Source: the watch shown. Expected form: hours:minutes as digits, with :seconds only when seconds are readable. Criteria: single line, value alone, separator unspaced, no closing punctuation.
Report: 3:43
